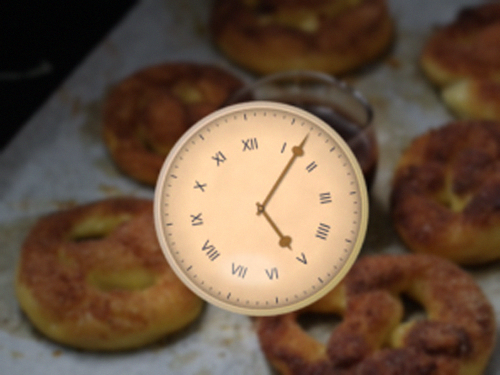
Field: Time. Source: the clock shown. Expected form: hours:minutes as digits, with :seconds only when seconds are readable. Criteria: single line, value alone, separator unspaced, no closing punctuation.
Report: 5:07
